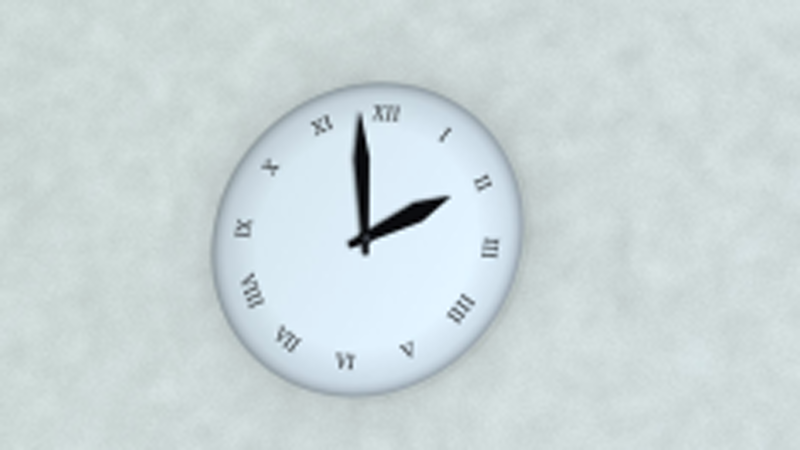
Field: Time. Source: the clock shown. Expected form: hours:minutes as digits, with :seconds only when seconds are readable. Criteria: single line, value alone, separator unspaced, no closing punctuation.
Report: 1:58
